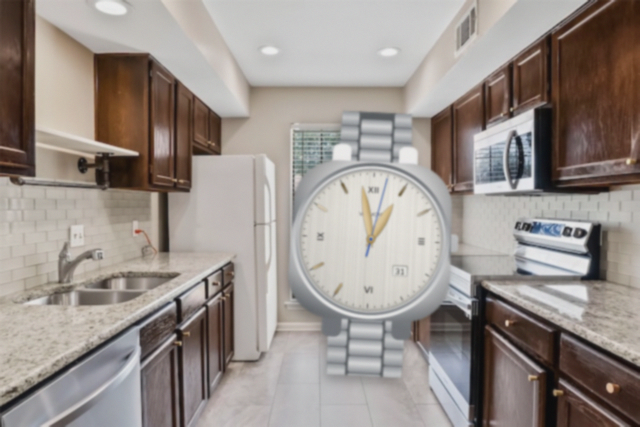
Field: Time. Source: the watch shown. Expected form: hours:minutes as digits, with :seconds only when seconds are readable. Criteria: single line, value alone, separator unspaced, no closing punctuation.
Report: 12:58:02
